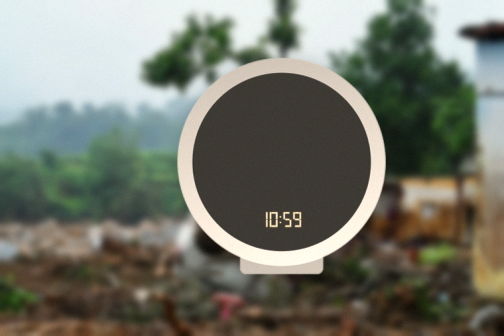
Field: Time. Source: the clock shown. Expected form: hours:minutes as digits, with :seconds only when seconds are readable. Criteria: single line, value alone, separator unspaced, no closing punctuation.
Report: 10:59
